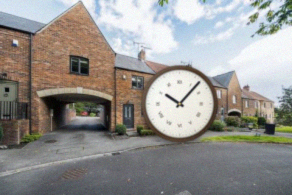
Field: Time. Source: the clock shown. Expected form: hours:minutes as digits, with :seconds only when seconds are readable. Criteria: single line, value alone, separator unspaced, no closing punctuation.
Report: 10:07
